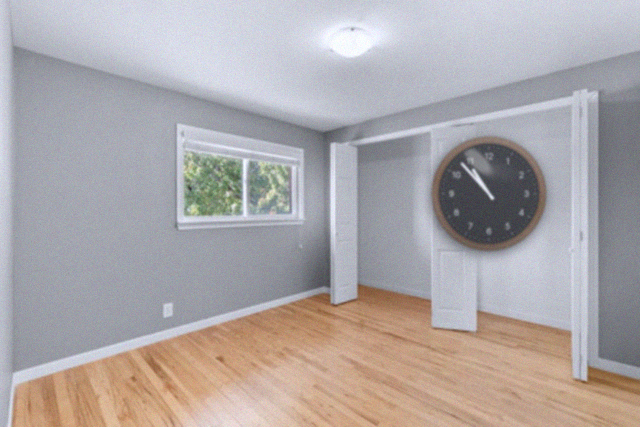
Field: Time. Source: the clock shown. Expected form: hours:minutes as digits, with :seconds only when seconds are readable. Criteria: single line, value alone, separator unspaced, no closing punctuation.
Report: 10:53
